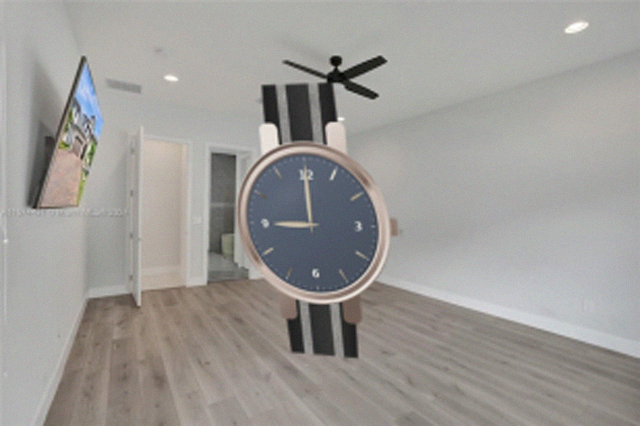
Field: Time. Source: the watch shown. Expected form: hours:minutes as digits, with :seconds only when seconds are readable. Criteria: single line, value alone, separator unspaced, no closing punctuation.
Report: 9:00
